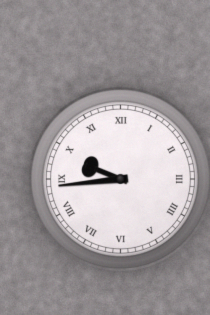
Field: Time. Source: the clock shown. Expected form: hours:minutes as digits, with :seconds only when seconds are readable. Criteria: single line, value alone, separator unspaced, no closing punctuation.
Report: 9:44
